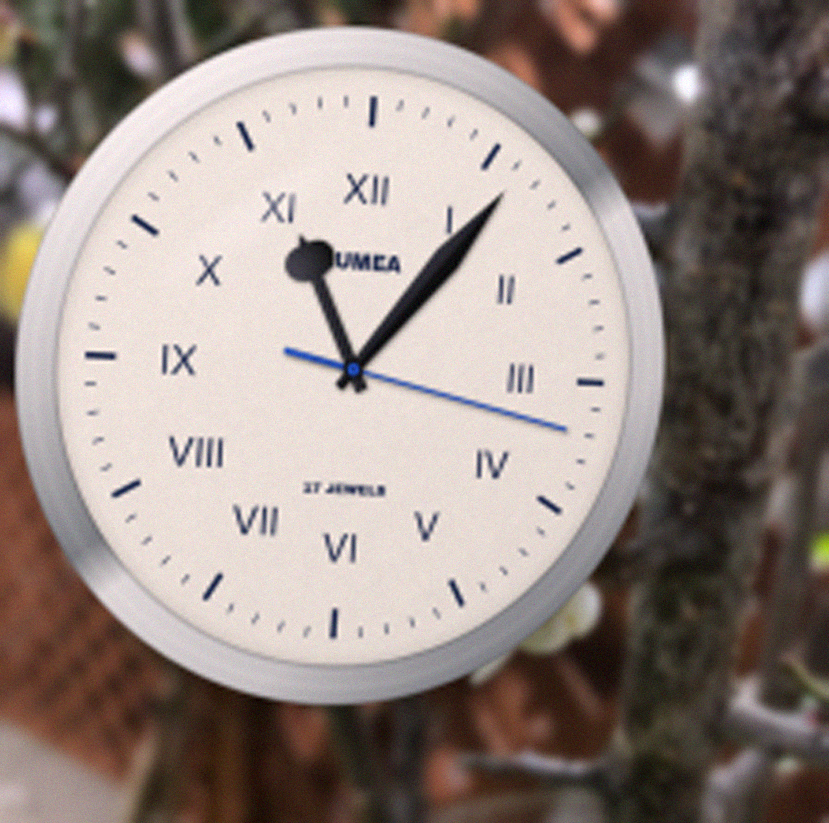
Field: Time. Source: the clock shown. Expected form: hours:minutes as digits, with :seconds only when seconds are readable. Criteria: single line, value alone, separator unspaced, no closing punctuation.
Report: 11:06:17
